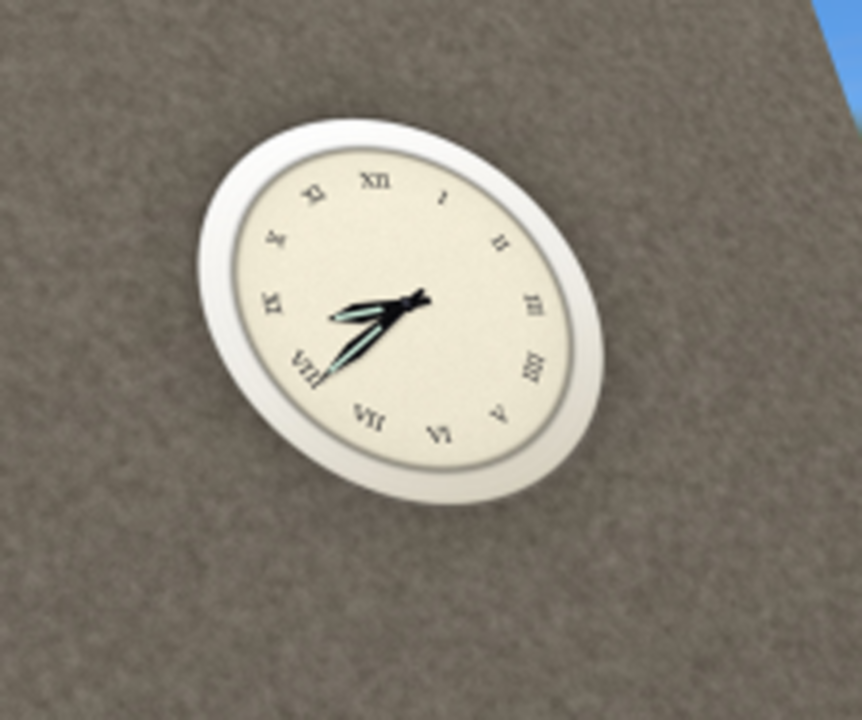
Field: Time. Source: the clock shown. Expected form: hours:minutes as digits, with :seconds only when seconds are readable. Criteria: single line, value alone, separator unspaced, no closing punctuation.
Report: 8:39
